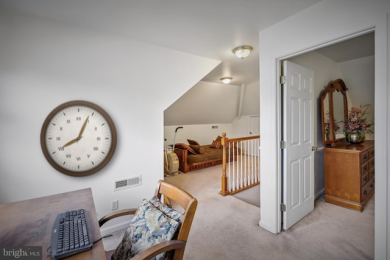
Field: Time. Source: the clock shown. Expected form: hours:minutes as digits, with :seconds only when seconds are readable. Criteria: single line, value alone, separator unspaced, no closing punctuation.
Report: 8:04
